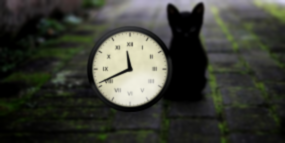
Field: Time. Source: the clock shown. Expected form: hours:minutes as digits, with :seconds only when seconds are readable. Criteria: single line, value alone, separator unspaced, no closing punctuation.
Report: 11:41
